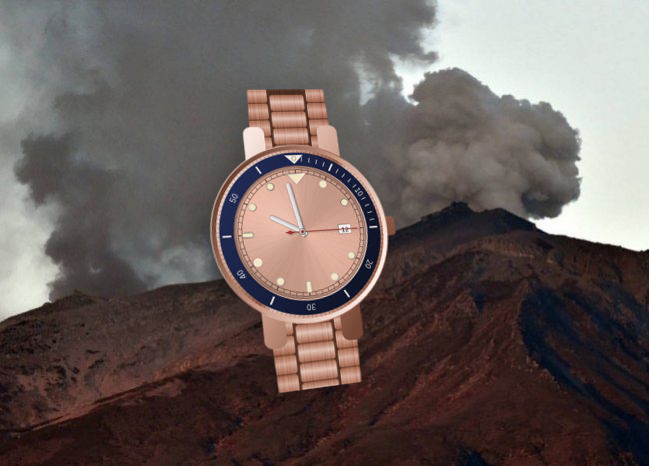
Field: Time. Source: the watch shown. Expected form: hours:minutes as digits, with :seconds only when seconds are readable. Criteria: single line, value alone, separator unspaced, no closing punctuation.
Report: 9:58:15
